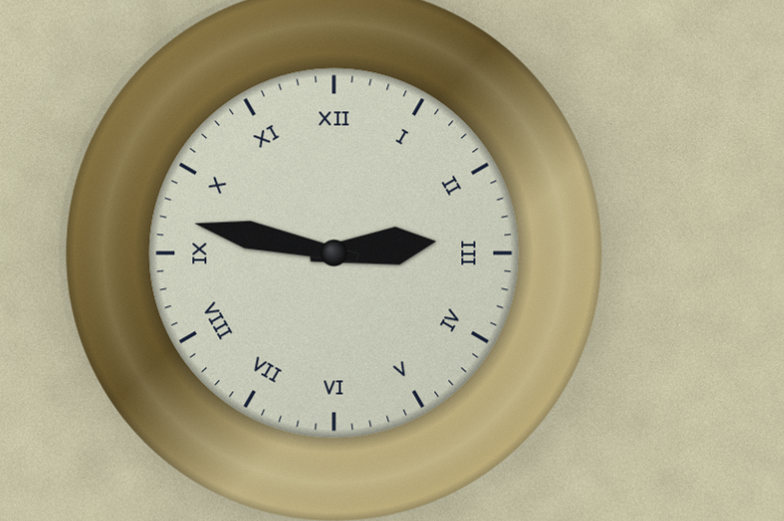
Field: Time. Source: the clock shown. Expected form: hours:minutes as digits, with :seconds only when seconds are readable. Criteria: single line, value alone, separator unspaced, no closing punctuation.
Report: 2:47
